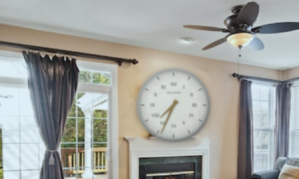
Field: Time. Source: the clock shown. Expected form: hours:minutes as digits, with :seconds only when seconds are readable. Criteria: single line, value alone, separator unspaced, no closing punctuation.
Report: 7:34
